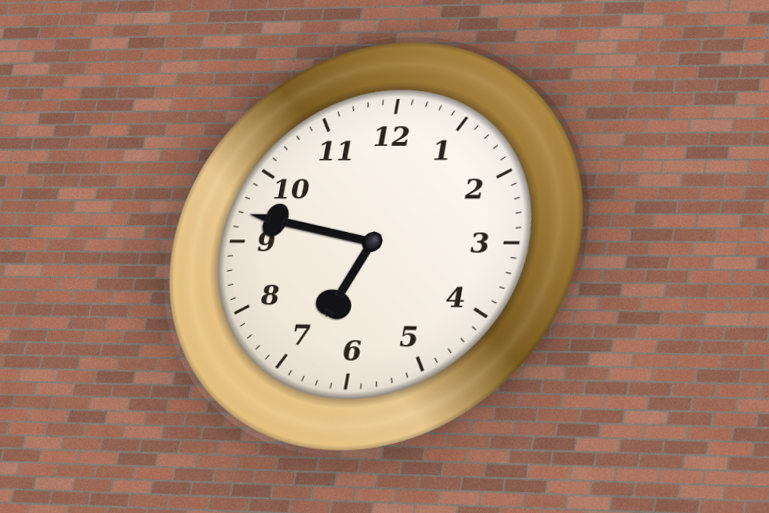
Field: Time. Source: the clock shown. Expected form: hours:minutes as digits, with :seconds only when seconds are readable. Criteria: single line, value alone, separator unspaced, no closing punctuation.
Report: 6:47
